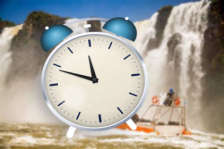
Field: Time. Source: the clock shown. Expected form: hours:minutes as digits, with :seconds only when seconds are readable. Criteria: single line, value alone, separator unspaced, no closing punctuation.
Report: 11:49
